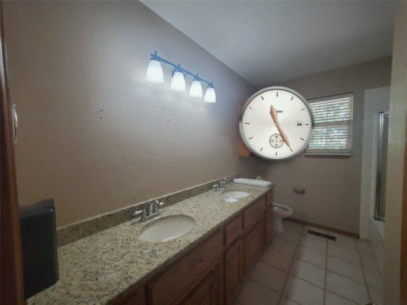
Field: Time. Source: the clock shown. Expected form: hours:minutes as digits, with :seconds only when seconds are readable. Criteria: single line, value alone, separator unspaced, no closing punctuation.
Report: 11:25
